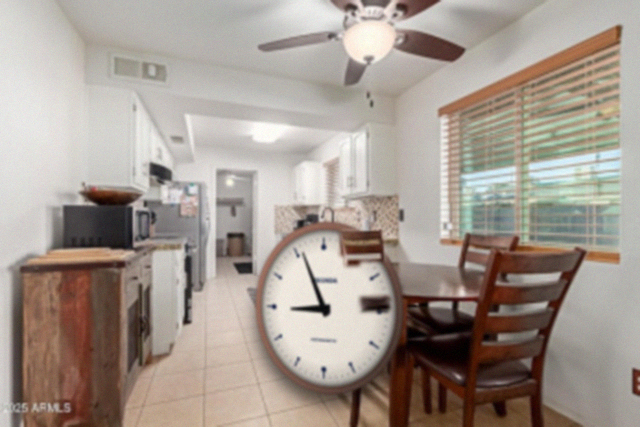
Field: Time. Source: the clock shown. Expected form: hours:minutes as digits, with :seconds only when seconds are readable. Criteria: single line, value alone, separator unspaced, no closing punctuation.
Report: 8:56
